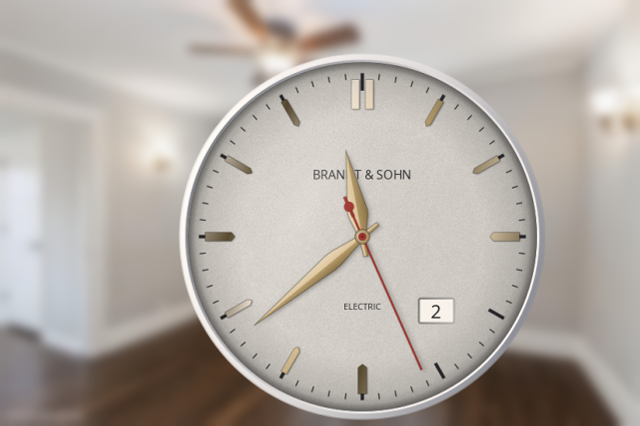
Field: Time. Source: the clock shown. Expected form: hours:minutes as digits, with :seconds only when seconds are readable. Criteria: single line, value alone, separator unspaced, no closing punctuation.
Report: 11:38:26
